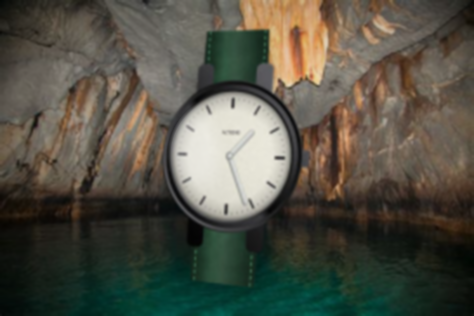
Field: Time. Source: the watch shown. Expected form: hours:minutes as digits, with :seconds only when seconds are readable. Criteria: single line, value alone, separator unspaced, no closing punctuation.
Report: 1:26
